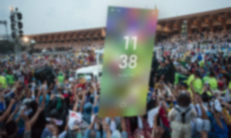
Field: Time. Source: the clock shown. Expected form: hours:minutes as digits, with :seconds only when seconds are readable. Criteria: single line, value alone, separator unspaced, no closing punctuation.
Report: 11:38
